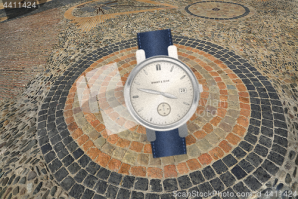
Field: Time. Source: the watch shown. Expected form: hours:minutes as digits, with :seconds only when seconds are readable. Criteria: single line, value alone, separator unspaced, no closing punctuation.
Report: 3:48
